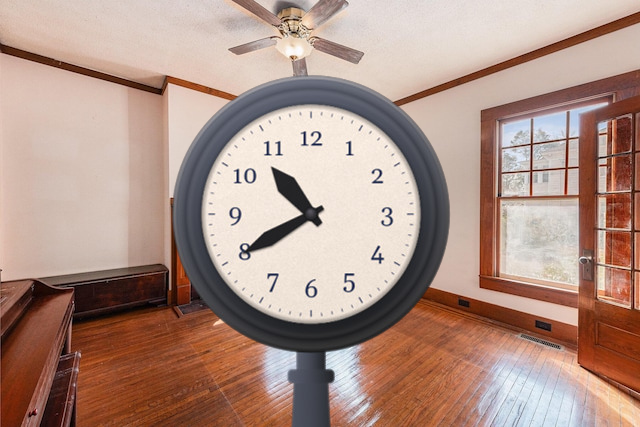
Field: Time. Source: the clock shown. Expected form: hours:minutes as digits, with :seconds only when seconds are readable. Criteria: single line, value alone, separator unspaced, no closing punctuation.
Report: 10:40
